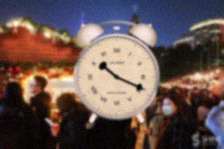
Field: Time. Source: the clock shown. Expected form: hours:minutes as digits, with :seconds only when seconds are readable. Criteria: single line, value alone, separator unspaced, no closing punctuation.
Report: 10:19
